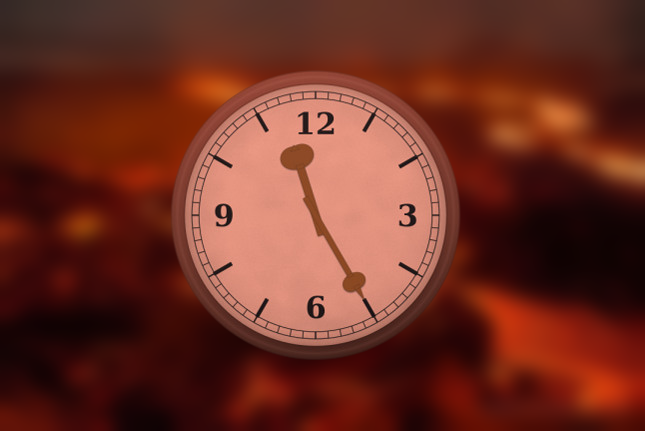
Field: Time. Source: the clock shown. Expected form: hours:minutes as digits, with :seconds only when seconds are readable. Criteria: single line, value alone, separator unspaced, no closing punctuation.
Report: 11:25
